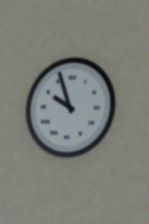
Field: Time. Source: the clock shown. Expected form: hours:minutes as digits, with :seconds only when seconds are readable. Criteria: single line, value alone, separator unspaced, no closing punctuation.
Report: 9:56
